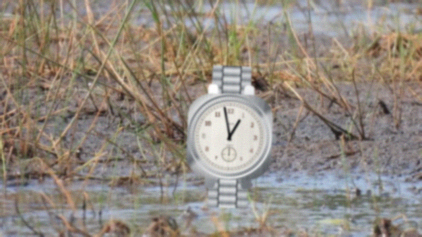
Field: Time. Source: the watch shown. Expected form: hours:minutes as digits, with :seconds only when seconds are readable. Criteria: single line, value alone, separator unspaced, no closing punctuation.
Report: 12:58
